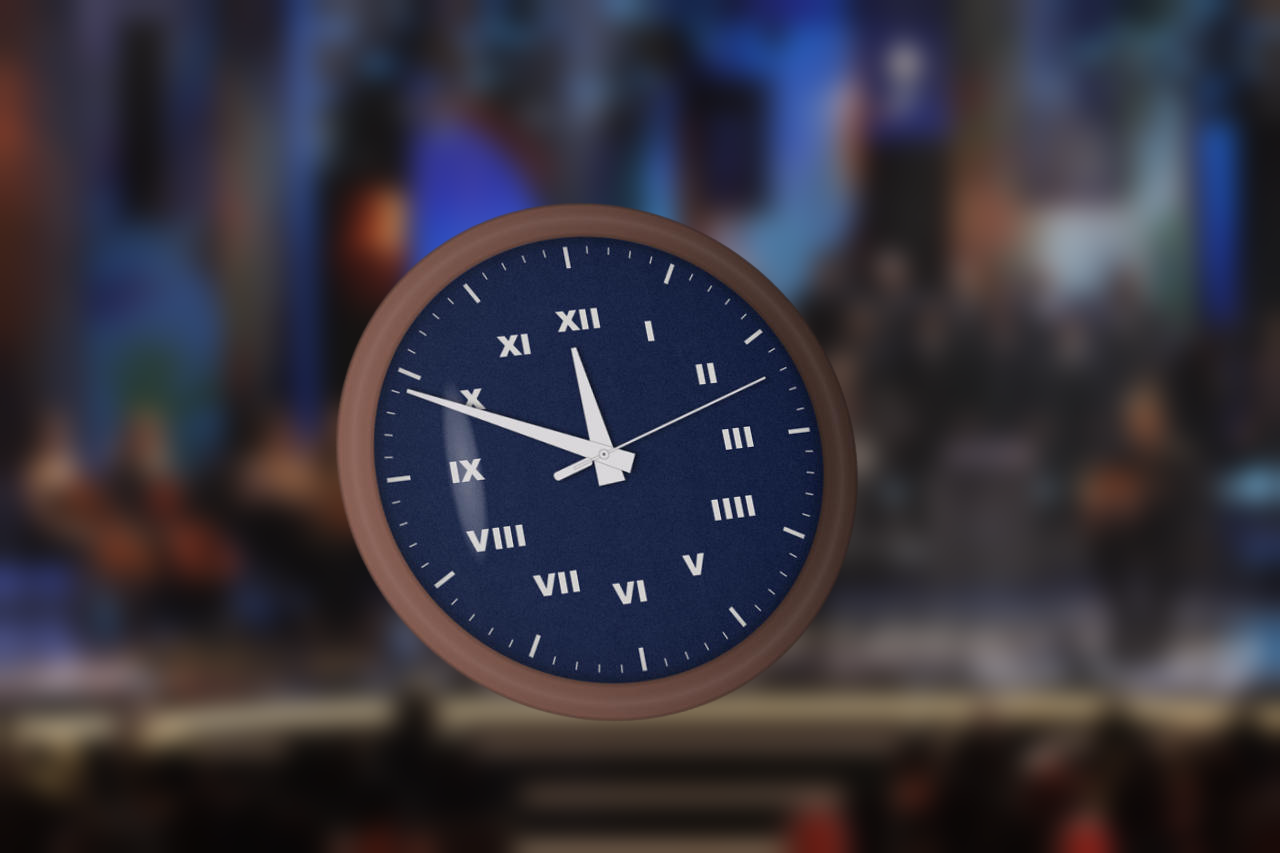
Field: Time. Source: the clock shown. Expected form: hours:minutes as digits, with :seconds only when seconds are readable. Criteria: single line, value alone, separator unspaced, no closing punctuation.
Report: 11:49:12
